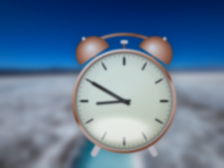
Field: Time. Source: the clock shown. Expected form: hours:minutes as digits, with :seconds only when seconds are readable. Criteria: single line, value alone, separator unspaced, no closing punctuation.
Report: 8:50
